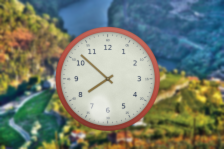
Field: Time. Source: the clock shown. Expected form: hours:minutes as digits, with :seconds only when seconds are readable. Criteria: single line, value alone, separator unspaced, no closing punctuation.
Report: 7:52
